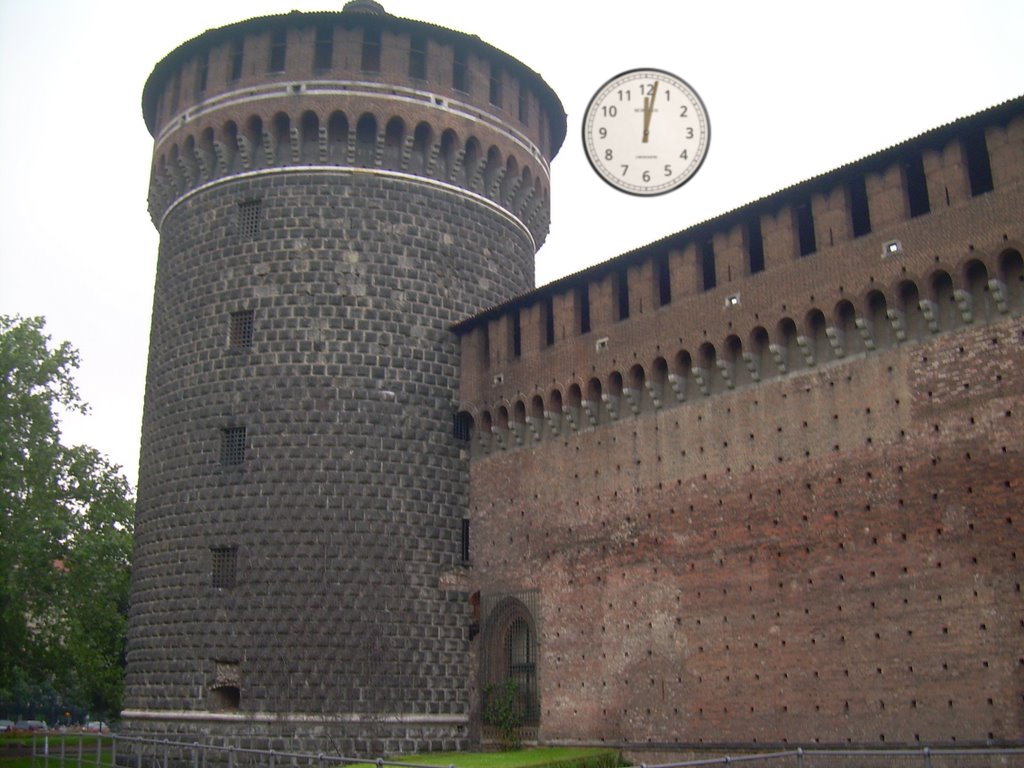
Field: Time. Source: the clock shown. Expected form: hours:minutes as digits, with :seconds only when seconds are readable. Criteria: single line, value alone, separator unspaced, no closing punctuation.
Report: 12:02
